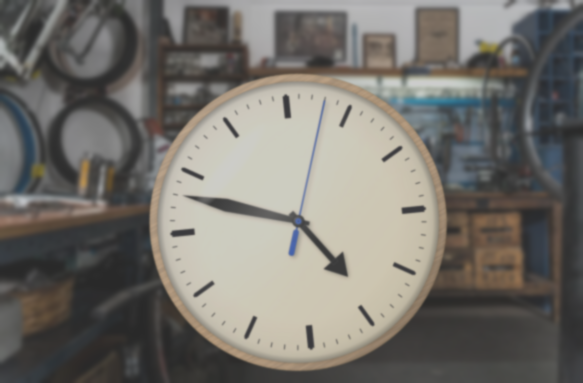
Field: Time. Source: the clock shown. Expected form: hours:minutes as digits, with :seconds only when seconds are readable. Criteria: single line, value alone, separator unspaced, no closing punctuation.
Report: 4:48:03
